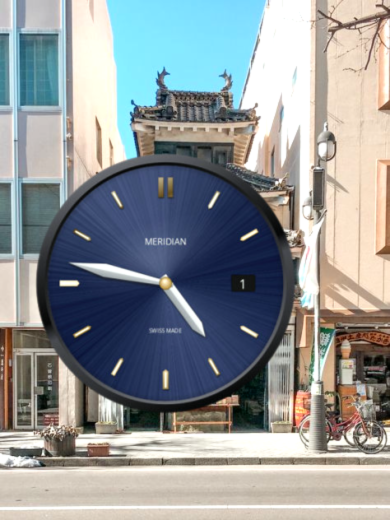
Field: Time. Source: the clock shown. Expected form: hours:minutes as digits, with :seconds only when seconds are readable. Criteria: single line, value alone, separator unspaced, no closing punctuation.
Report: 4:47
